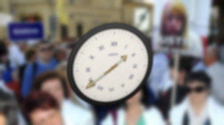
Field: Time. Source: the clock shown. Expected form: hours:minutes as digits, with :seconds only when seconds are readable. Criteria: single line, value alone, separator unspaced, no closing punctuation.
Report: 1:39
